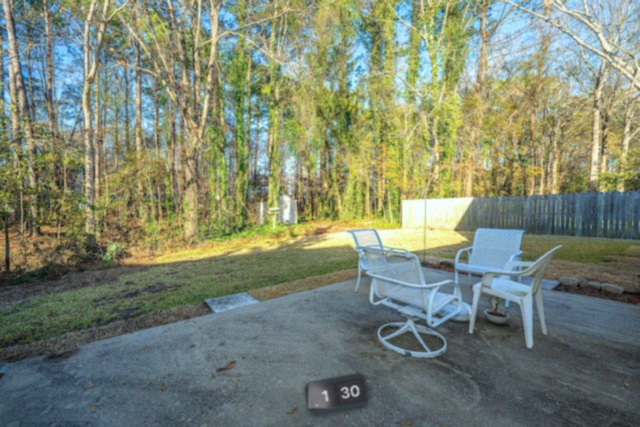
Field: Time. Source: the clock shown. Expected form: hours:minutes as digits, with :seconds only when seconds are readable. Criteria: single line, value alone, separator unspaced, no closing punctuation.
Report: 1:30
